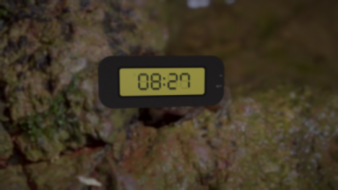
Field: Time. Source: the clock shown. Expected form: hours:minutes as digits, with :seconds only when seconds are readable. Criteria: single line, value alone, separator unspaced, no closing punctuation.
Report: 8:27
